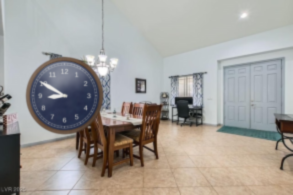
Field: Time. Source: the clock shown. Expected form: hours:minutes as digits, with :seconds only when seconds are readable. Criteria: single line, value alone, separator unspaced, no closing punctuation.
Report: 8:50
